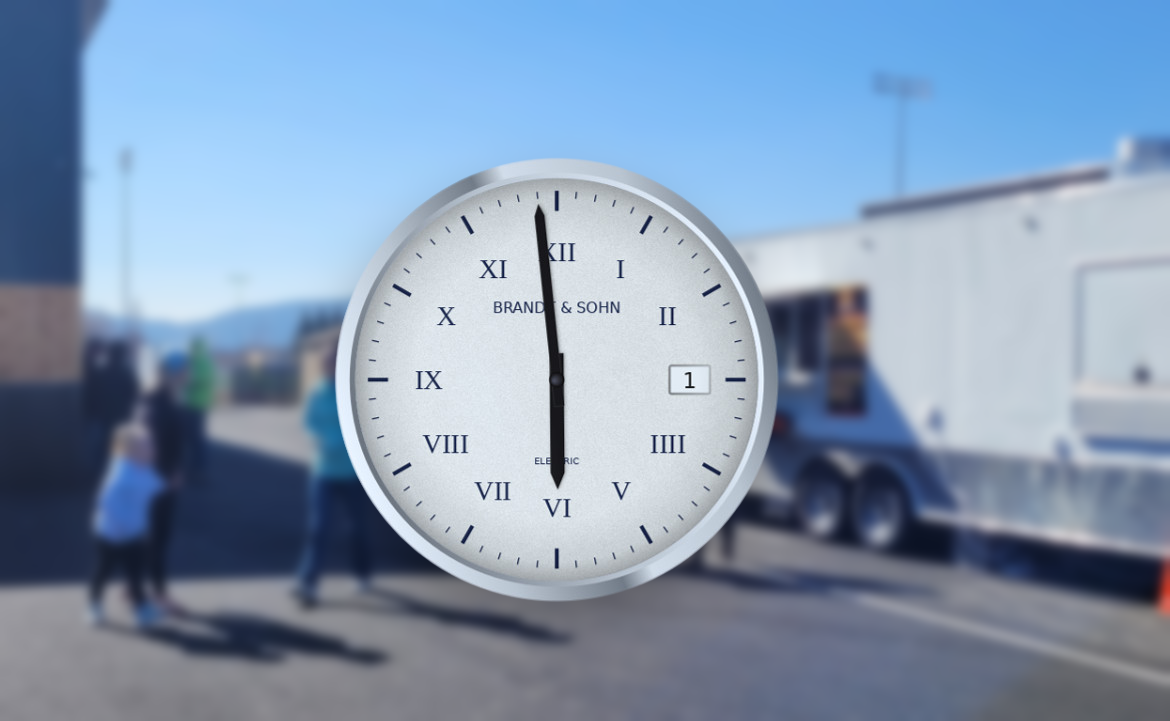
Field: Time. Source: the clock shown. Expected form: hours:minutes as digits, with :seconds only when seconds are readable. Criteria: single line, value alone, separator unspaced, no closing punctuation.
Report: 5:59
